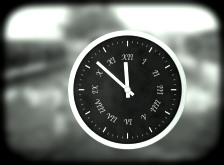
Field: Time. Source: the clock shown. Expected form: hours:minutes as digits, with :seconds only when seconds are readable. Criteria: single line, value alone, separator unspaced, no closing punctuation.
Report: 11:52
